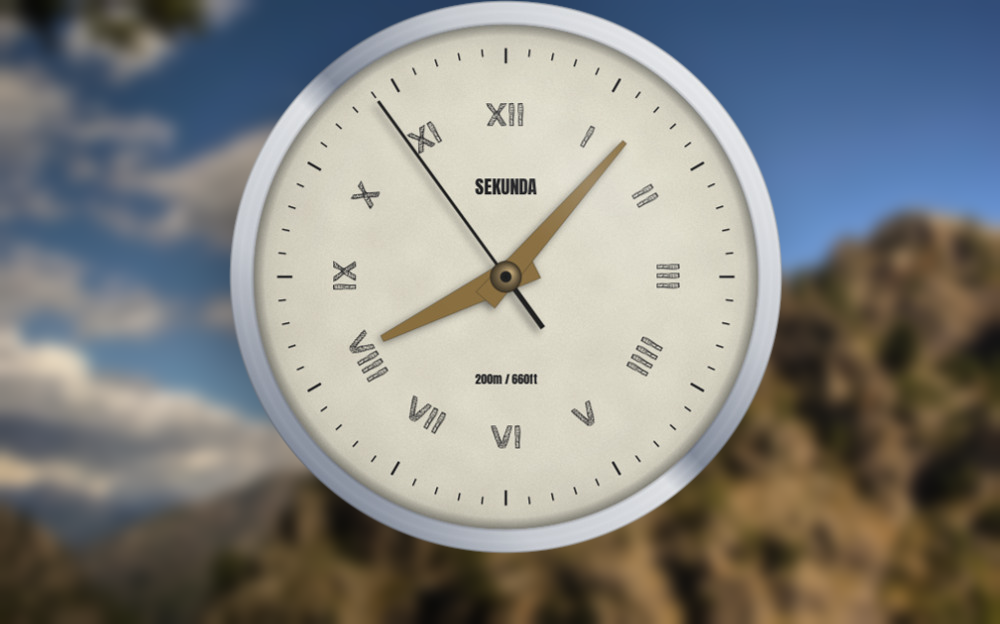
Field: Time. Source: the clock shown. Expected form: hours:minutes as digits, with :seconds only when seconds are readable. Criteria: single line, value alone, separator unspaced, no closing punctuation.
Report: 8:06:54
